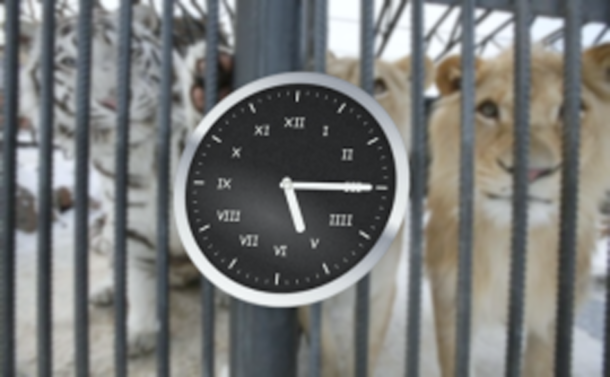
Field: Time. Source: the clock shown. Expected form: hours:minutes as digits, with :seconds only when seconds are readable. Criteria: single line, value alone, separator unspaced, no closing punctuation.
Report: 5:15
